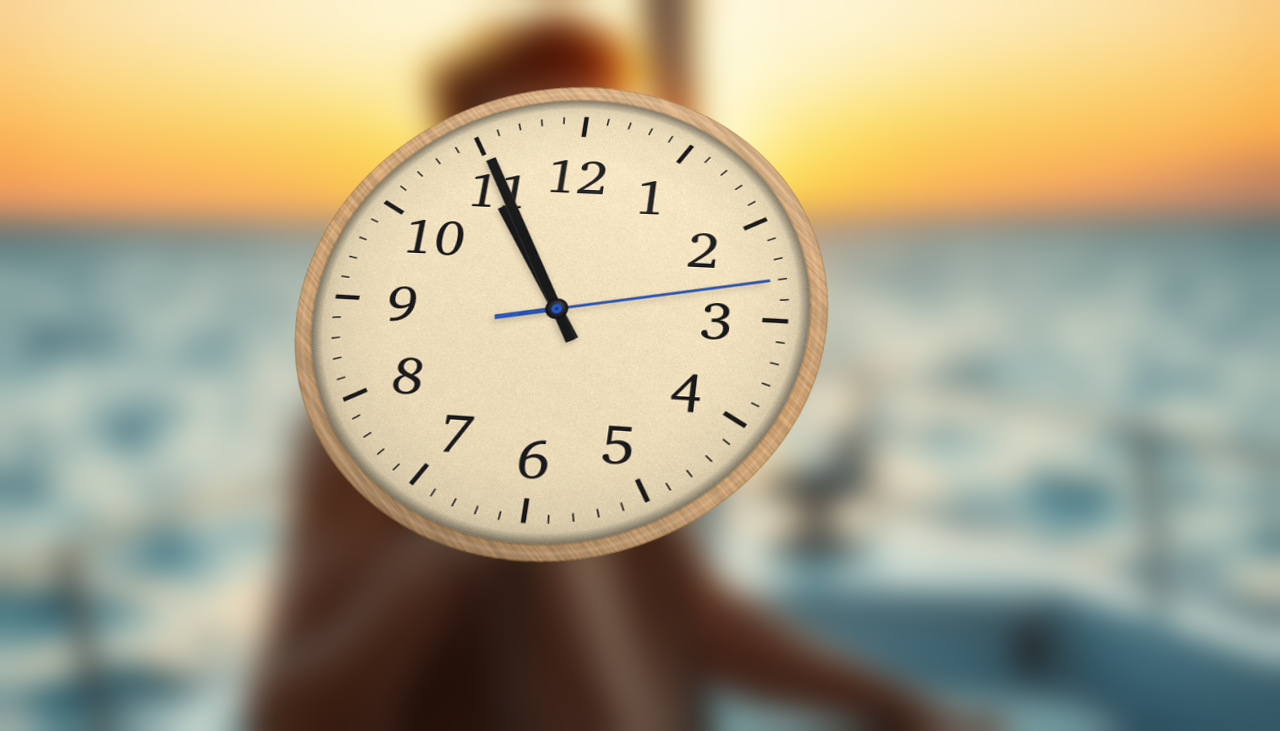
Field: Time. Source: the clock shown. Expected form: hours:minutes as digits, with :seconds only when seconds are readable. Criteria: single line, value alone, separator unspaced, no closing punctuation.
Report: 10:55:13
